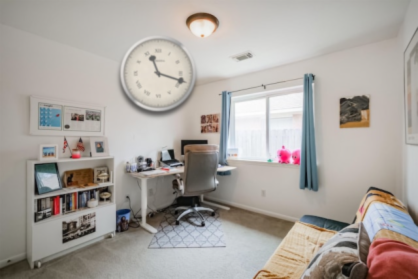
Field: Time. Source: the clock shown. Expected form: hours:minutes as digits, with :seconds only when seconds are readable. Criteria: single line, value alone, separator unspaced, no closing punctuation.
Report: 11:18
